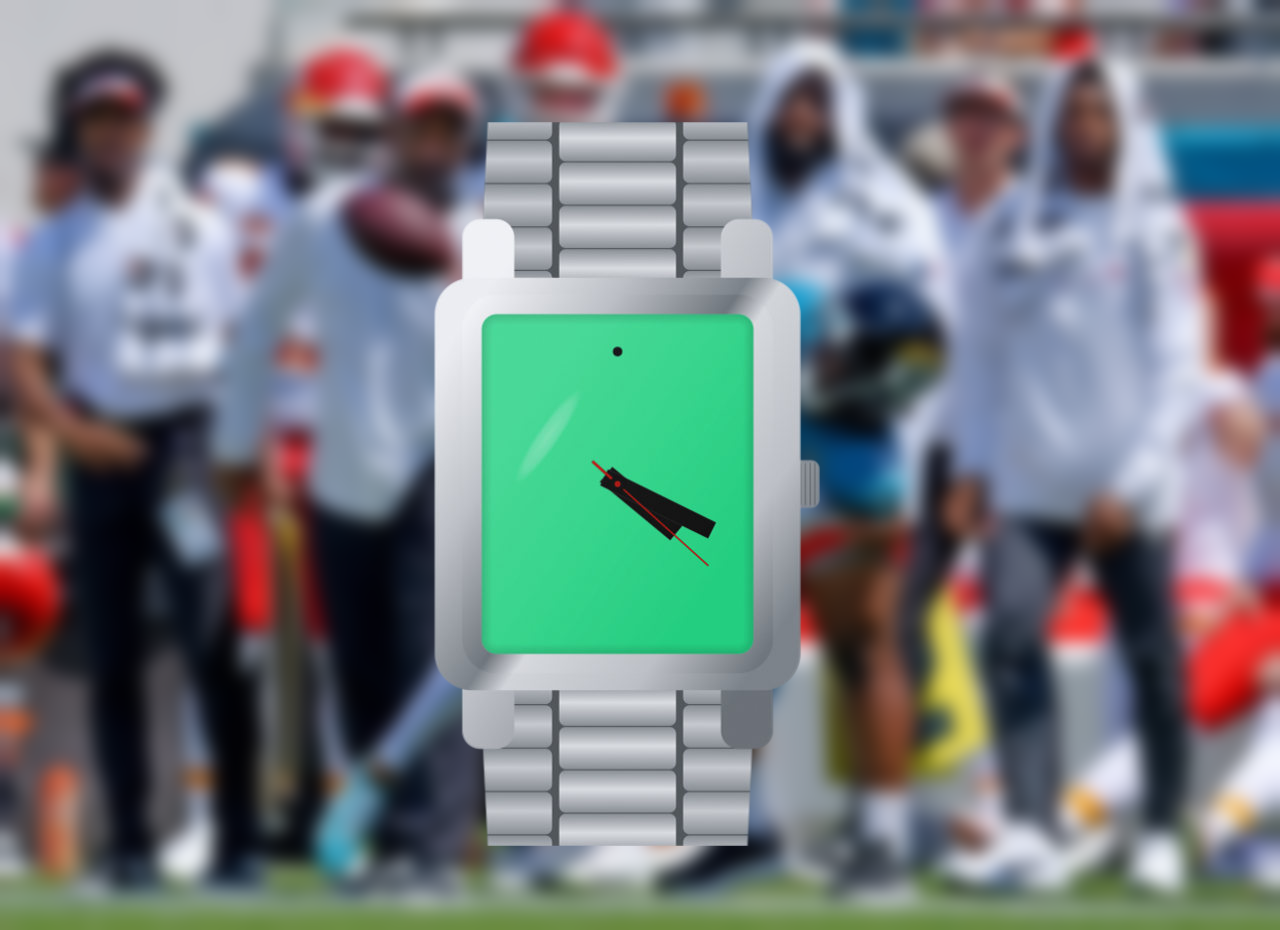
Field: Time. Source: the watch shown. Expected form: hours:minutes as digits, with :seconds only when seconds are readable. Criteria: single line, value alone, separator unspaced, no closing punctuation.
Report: 4:19:22
